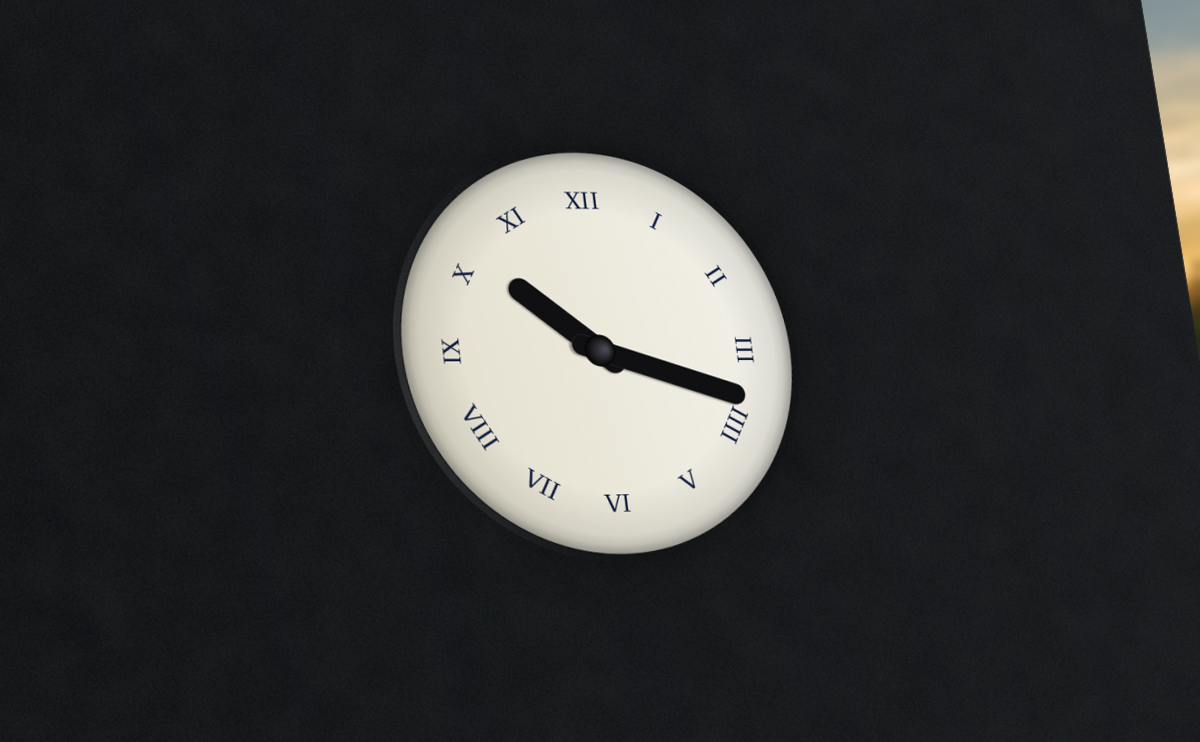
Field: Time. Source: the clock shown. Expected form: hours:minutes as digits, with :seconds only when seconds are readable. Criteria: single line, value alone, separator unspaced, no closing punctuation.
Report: 10:18
